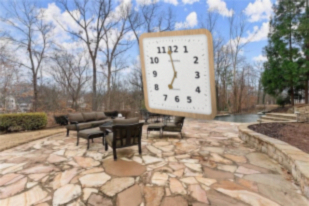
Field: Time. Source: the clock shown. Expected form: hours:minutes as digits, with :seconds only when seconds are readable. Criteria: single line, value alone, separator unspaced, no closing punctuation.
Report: 6:58
